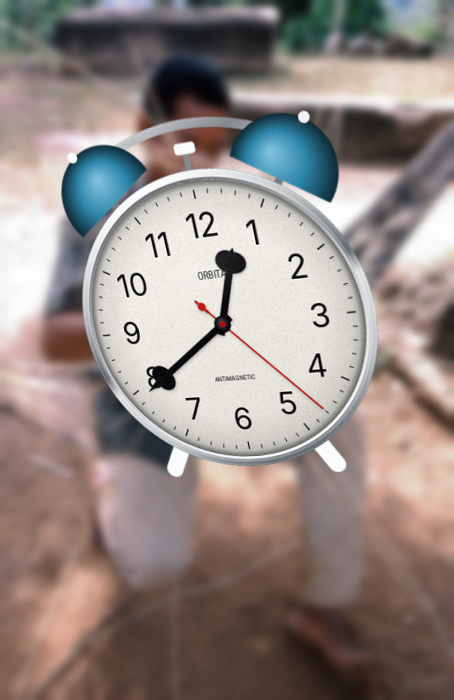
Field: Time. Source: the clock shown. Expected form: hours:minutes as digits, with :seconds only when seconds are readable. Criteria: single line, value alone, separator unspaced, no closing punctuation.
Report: 12:39:23
